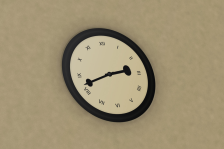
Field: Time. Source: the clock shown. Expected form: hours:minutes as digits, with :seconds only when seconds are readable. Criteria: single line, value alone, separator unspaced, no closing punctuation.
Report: 2:42
